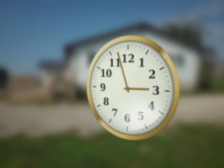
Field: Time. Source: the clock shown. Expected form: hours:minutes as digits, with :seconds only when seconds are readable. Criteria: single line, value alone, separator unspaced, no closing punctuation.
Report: 2:57
